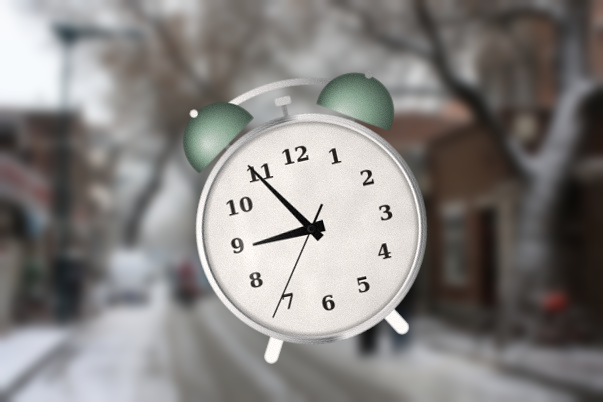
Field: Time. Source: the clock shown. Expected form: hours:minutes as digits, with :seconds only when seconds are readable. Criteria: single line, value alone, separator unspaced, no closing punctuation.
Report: 8:54:36
